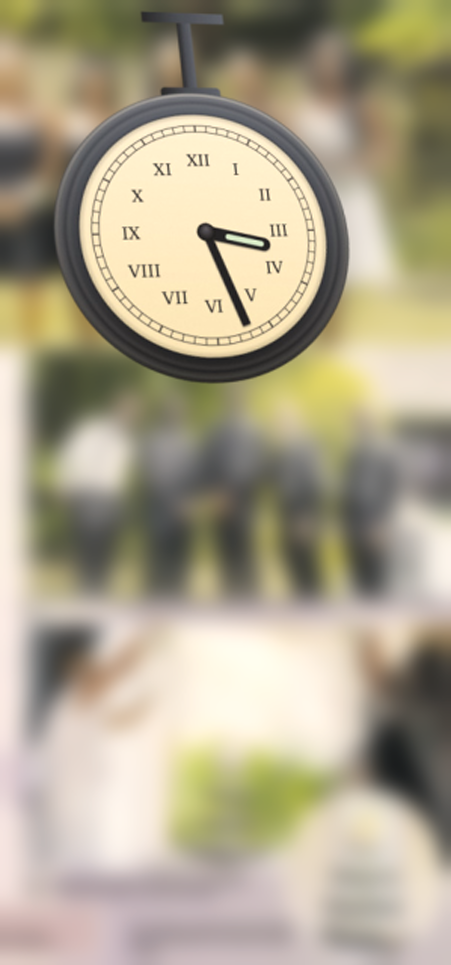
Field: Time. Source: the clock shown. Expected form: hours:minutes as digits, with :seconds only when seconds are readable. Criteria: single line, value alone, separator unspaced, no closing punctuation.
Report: 3:27
